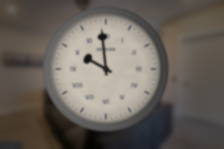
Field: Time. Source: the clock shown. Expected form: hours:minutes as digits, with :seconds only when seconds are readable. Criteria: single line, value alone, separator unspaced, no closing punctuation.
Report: 9:59
